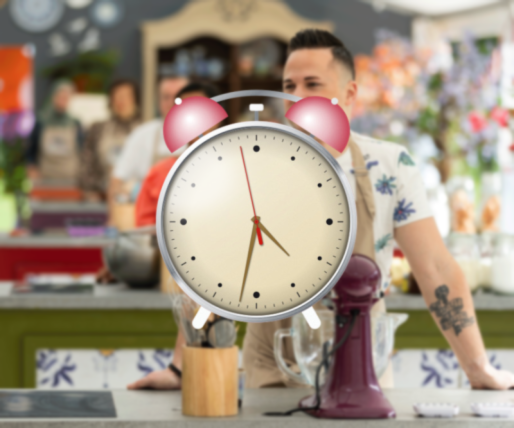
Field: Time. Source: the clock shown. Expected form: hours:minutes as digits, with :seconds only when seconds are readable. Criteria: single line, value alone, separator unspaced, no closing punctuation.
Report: 4:31:58
